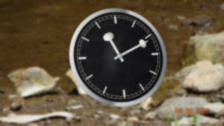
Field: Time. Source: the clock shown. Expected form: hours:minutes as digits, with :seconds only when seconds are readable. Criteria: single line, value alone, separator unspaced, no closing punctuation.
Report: 11:11
